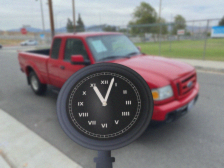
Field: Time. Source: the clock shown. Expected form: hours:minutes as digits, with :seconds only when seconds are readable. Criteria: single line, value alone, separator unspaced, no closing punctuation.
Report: 11:03
